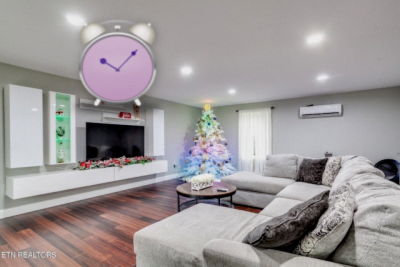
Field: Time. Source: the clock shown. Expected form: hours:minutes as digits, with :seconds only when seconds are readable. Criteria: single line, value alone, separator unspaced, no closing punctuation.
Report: 10:07
